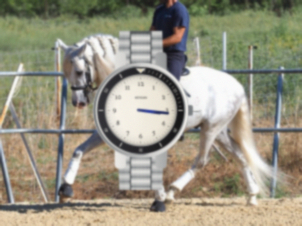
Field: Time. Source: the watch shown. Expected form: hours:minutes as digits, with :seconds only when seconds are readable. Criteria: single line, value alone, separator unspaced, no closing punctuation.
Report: 3:16
